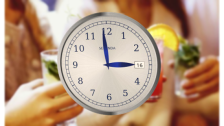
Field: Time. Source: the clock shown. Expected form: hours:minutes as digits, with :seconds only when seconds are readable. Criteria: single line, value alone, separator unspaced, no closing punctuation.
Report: 2:59
